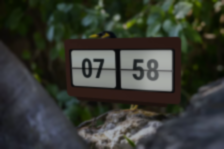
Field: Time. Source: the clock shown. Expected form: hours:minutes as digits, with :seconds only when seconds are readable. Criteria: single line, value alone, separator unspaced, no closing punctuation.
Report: 7:58
